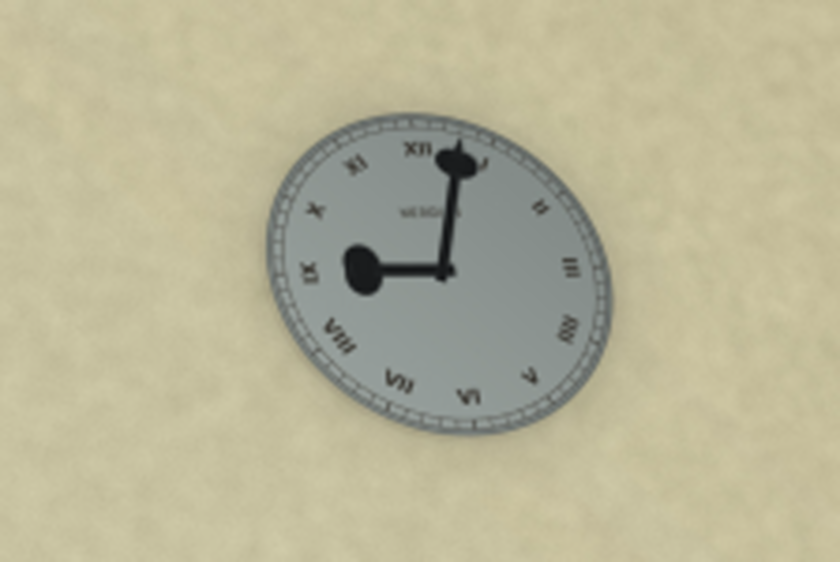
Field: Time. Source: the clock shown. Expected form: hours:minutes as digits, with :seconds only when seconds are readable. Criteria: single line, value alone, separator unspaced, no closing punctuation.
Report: 9:03
